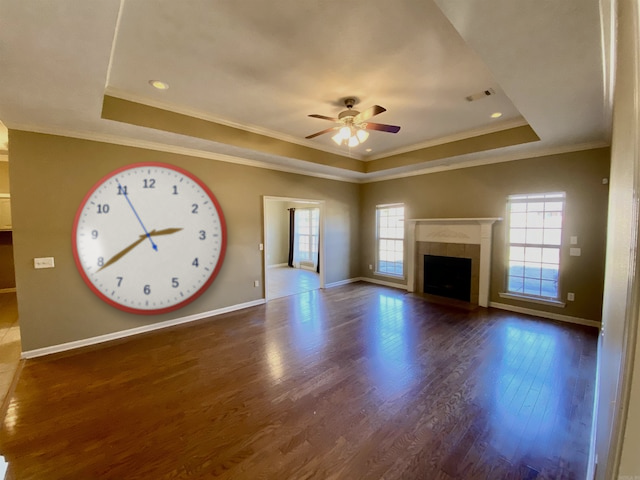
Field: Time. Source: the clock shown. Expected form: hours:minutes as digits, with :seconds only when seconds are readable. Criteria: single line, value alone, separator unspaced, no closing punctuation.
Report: 2:38:55
